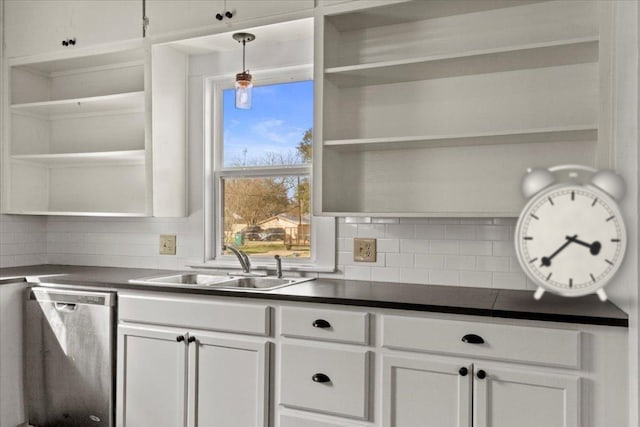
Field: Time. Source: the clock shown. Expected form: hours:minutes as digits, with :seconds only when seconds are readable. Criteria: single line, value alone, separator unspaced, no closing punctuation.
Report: 3:38
